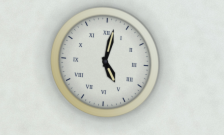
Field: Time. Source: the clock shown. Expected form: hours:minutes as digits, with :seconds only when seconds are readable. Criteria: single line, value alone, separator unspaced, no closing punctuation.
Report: 5:02
